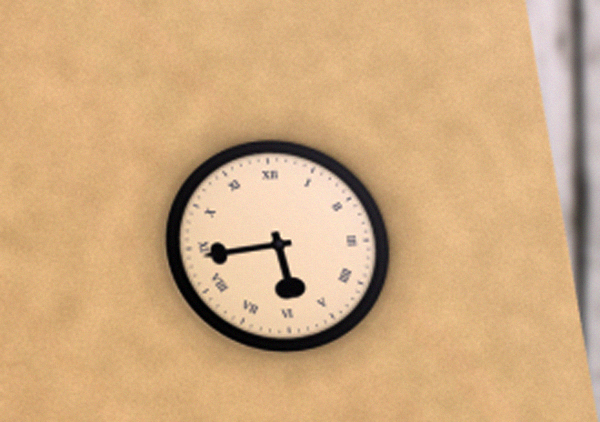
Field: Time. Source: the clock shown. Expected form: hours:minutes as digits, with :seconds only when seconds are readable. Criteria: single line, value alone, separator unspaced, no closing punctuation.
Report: 5:44
